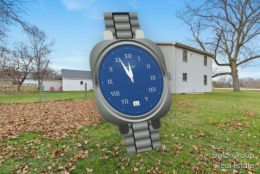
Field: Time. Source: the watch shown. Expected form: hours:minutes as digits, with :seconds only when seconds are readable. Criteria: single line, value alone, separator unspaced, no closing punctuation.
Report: 11:56
